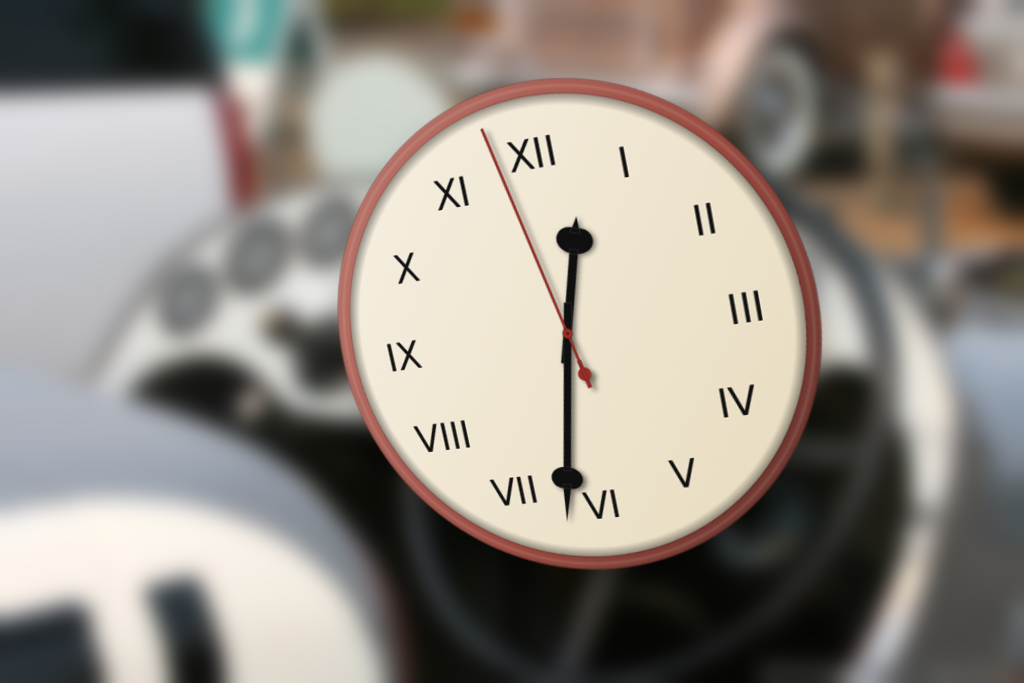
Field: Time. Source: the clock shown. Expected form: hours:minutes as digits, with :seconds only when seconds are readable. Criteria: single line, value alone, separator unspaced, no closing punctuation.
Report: 12:31:58
